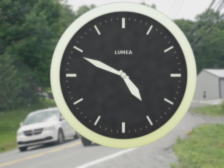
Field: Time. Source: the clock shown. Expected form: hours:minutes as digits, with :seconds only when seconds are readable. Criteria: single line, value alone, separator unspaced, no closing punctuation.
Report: 4:49
